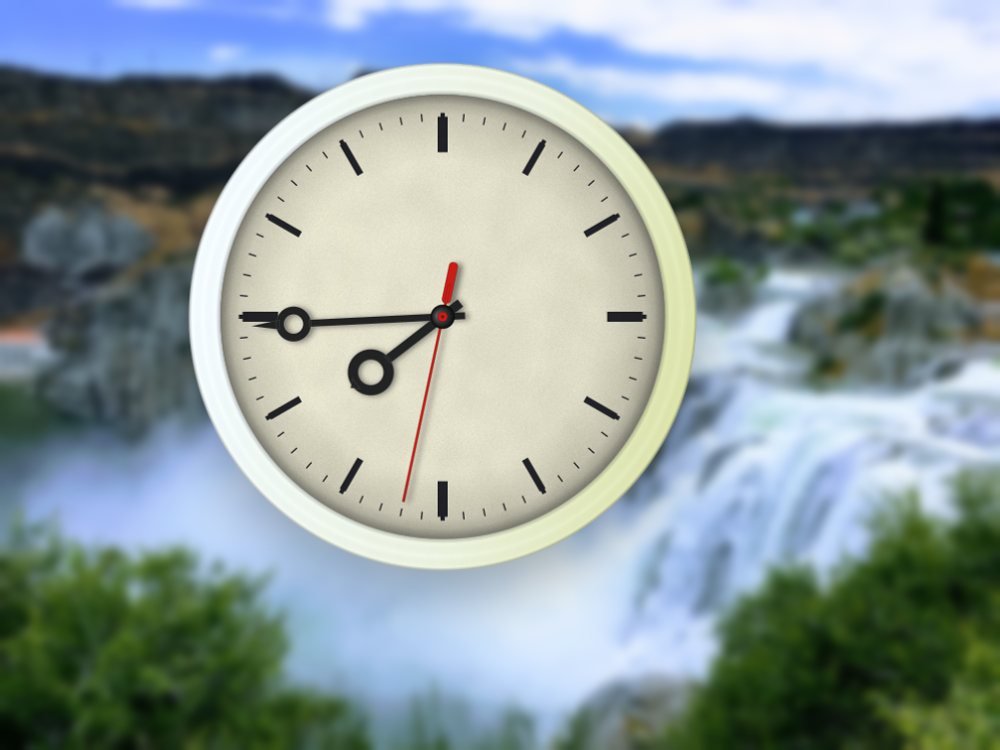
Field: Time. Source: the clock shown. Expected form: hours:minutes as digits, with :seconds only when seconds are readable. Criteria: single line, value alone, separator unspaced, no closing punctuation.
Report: 7:44:32
